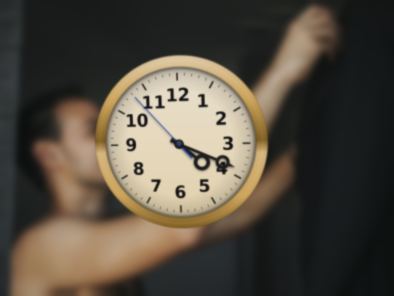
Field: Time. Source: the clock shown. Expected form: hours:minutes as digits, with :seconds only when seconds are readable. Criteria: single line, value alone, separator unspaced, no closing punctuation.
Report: 4:18:53
